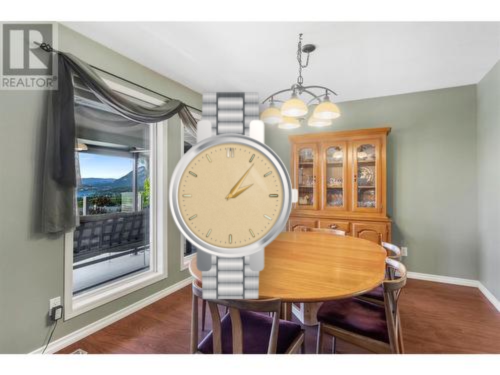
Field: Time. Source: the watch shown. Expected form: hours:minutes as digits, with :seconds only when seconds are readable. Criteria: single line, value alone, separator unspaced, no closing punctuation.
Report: 2:06
